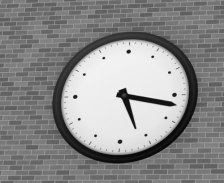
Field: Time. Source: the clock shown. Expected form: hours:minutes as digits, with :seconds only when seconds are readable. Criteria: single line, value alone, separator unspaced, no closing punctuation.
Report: 5:17
